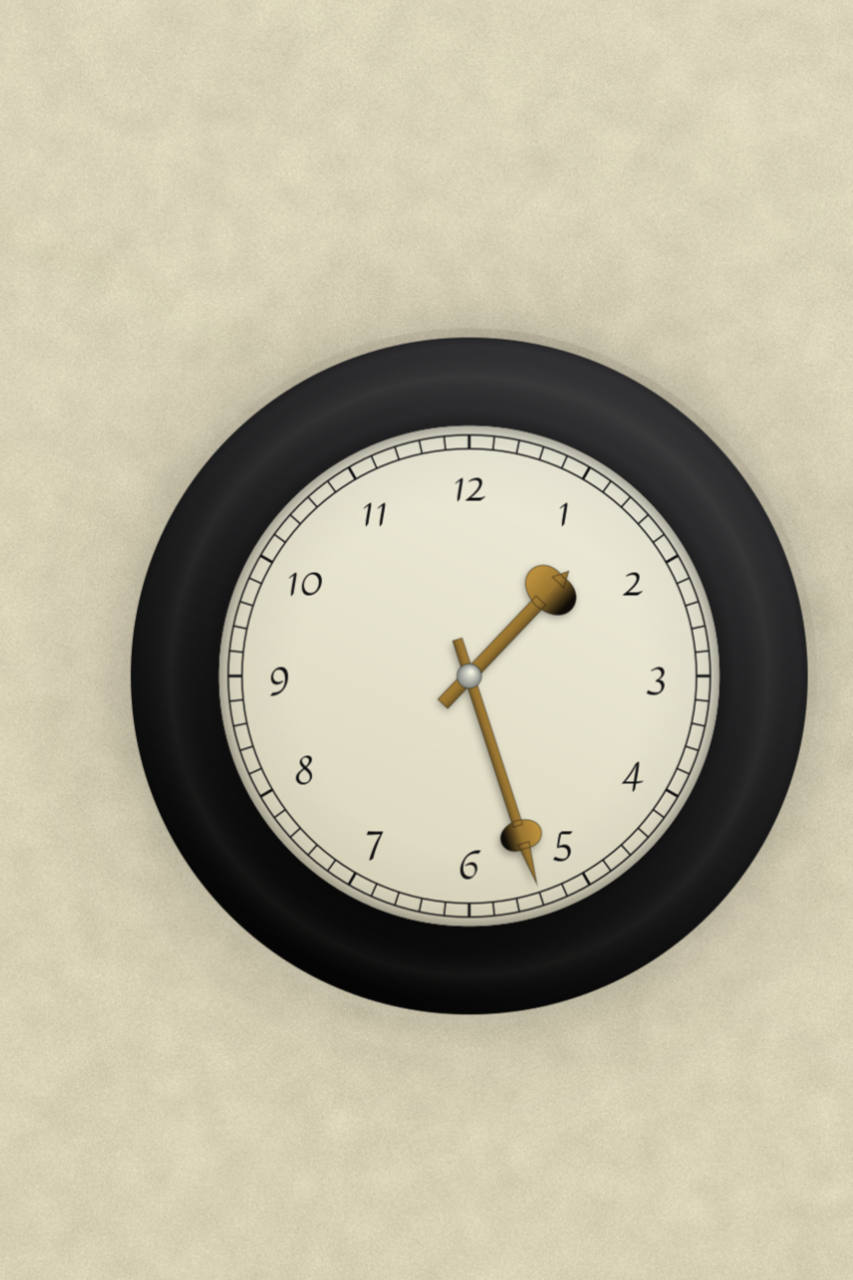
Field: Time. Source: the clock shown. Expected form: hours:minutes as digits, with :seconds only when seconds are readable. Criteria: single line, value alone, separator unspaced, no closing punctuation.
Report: 1:27
